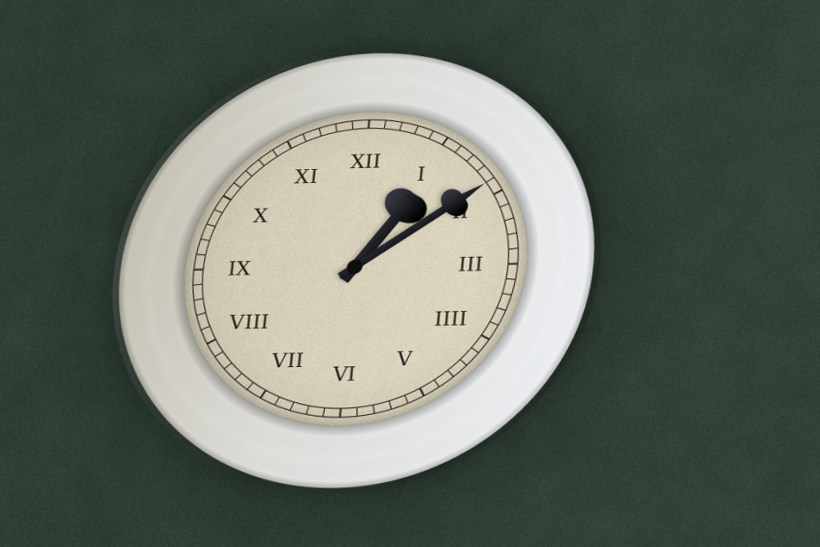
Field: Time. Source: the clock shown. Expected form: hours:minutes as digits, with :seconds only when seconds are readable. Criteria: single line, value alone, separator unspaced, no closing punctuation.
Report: 1:09
